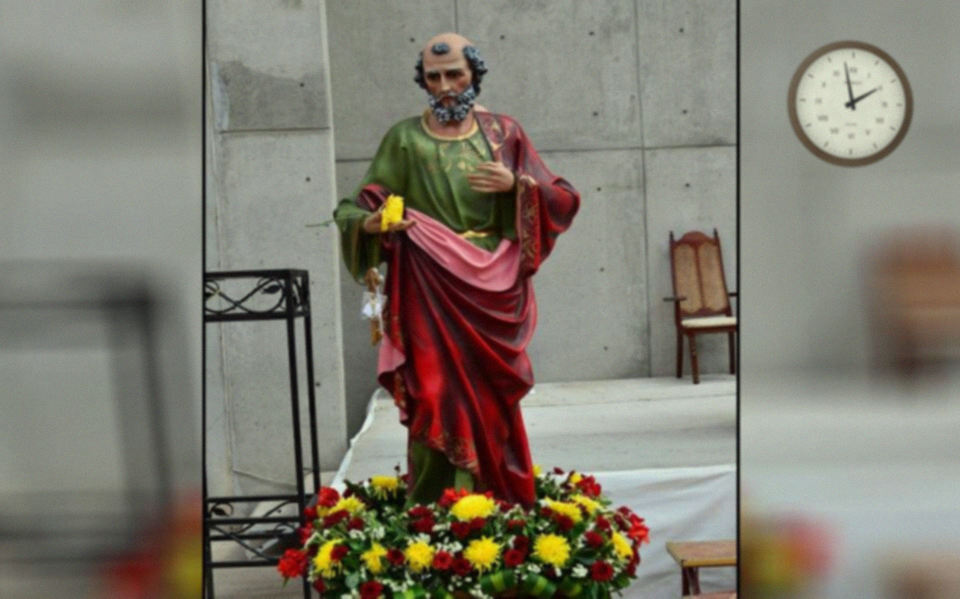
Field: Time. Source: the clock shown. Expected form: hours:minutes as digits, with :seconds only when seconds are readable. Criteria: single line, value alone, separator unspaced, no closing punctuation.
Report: 1:58
